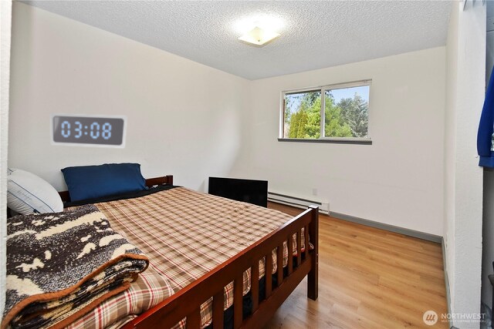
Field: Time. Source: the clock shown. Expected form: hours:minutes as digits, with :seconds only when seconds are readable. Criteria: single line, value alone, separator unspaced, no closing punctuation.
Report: 3:08
